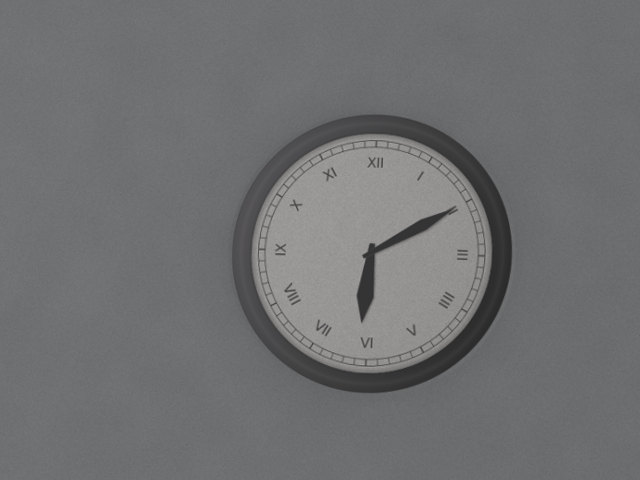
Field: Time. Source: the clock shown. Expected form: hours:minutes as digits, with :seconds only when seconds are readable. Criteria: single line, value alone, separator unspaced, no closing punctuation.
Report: 6:10
